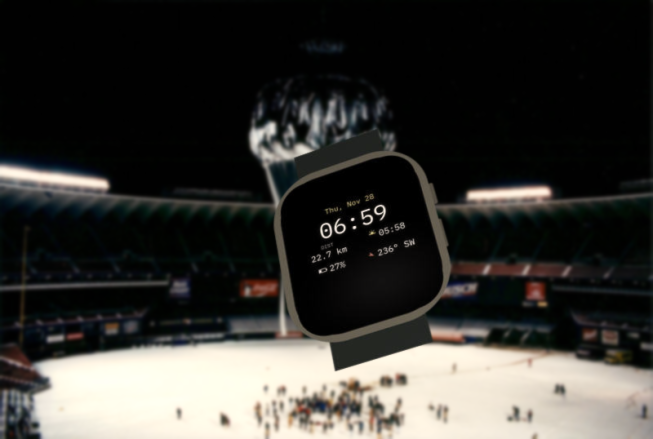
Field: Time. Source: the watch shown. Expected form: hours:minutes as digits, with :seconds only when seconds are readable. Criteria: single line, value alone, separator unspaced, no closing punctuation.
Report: 6:59
